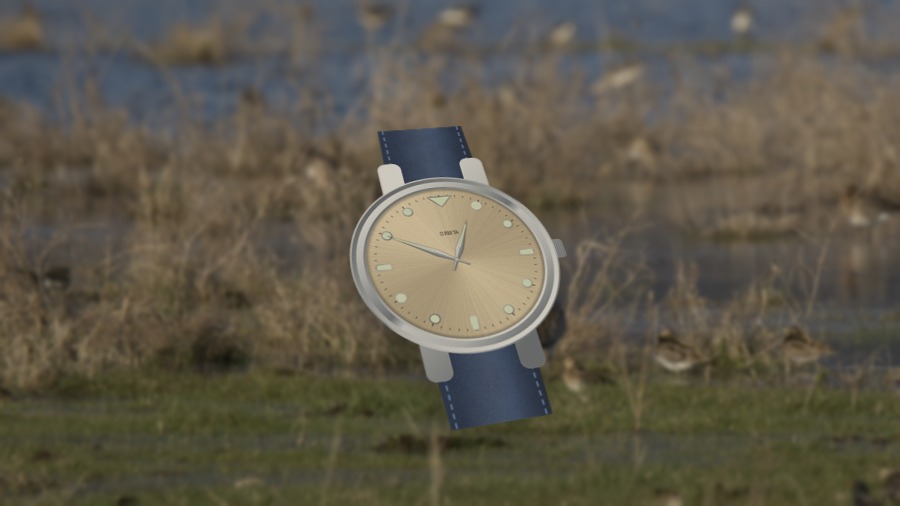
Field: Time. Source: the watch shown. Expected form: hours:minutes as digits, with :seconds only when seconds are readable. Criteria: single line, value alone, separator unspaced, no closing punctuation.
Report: 12:50
